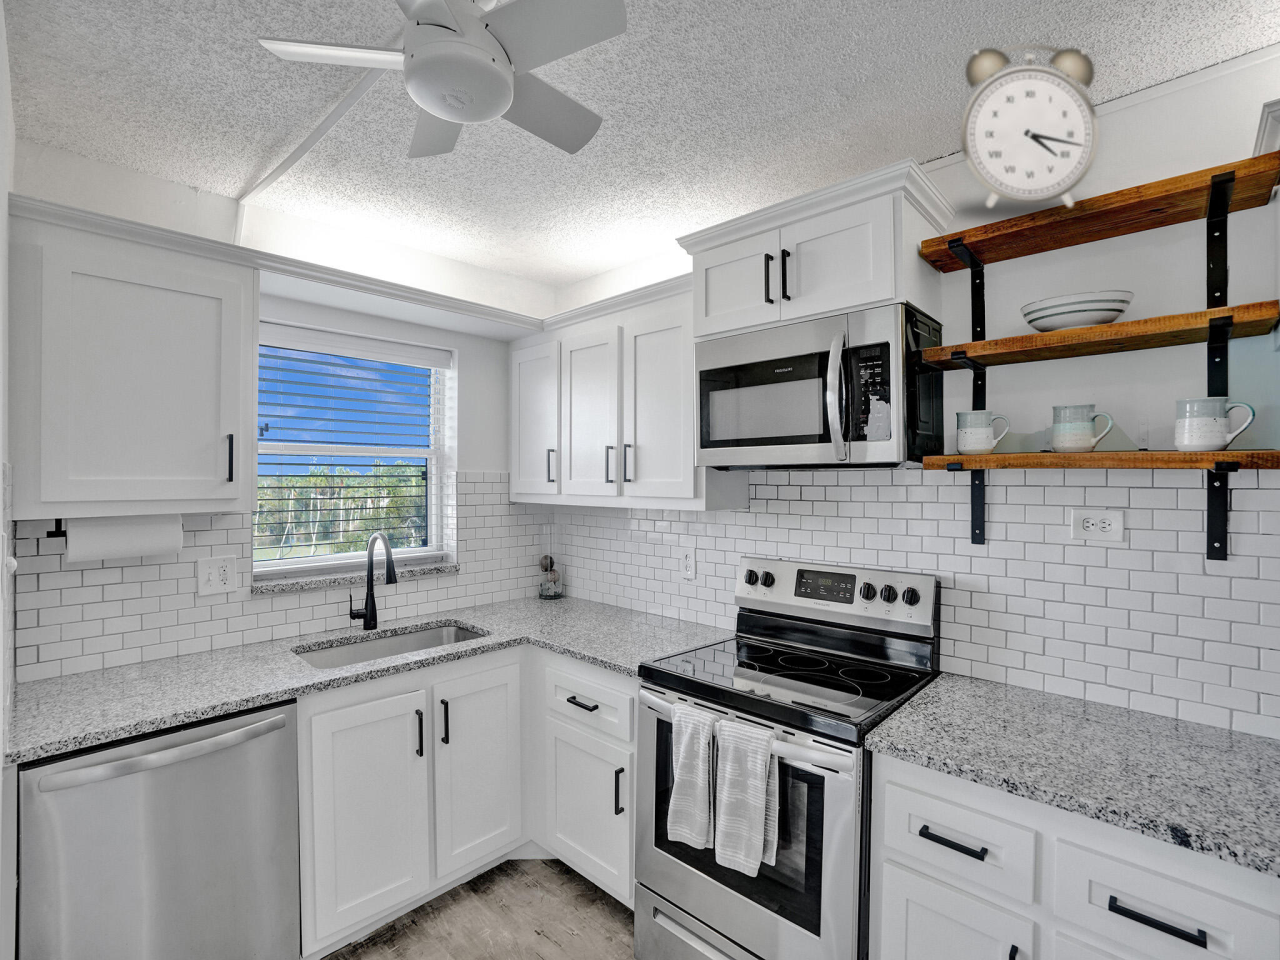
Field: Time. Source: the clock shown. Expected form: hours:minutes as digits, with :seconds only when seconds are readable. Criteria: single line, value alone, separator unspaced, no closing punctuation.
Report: 4:17
